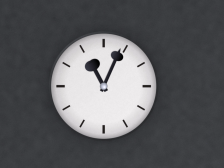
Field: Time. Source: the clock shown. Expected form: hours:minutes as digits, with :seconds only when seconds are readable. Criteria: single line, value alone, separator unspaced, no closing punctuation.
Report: 11:04
